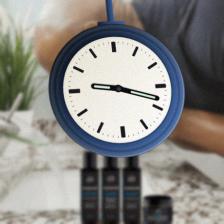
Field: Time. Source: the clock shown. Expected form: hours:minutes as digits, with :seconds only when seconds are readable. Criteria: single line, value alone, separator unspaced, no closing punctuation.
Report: 9:18
